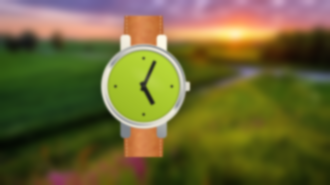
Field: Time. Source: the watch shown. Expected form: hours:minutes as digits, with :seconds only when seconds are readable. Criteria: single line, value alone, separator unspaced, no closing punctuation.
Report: 5:04
